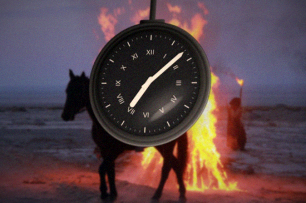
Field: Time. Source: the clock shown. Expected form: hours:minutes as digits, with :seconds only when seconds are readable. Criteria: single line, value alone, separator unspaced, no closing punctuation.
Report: 7:08
